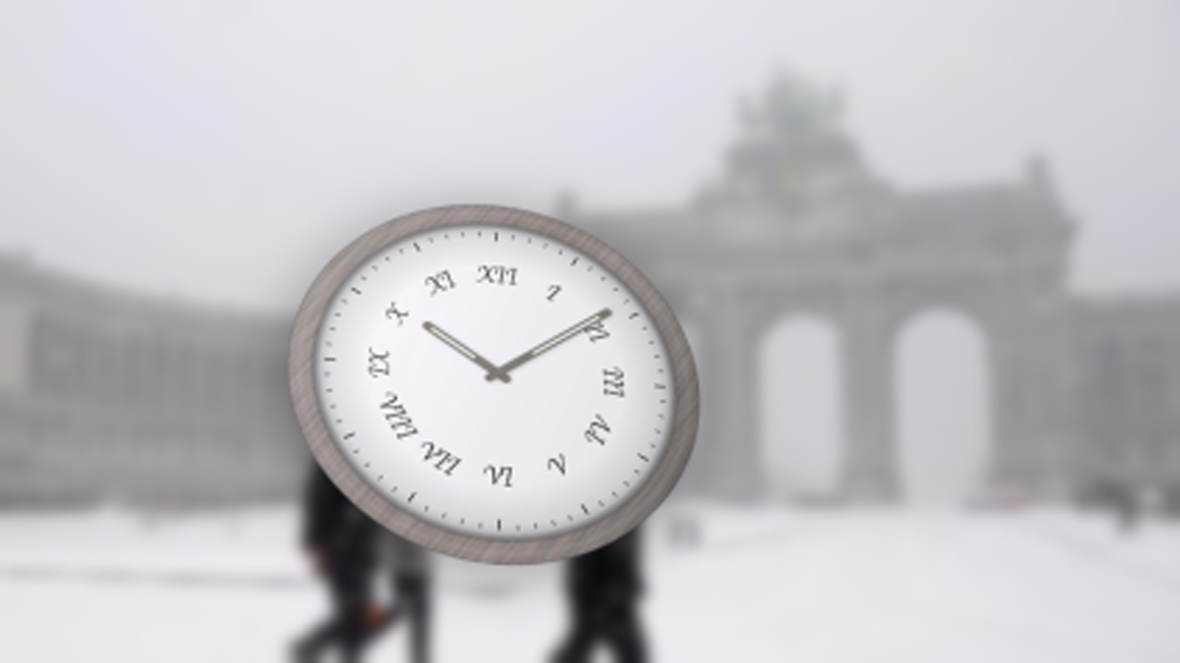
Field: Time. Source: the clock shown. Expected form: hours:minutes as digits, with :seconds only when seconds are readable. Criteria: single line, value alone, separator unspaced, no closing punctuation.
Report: 10:09
